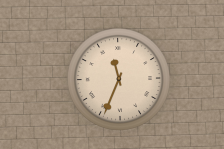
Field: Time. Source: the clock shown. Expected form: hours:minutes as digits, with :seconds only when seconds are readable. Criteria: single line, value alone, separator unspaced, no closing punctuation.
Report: 11:34
